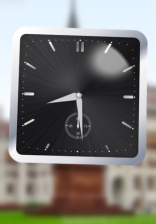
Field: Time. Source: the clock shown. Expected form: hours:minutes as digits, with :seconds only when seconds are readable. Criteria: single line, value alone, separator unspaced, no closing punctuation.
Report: 8:29
